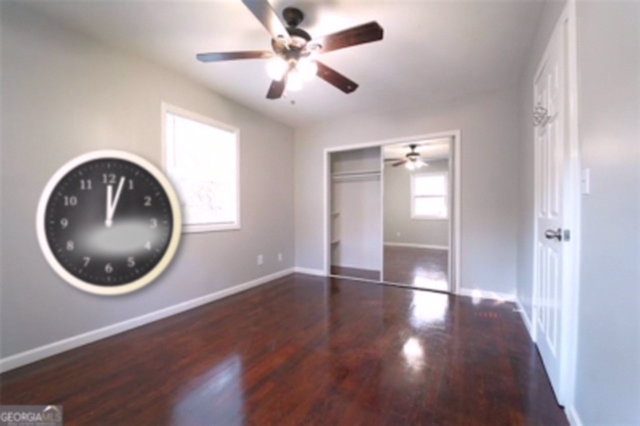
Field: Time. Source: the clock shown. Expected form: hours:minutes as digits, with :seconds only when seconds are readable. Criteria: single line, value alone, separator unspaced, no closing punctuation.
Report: 12:03
